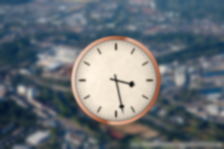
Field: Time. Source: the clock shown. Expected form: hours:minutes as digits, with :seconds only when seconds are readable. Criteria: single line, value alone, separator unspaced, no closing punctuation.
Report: 3:28
